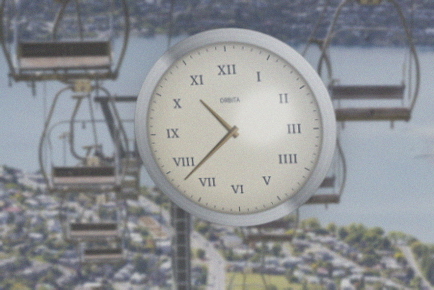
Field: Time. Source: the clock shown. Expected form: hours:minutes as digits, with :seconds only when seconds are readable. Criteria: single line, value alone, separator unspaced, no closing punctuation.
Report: 10:38
